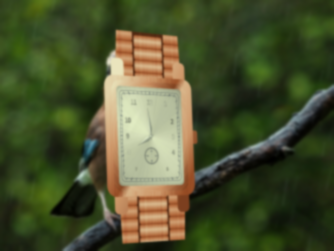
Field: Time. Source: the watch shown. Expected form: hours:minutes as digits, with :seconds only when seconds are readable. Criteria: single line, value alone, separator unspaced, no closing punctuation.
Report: 7:59
